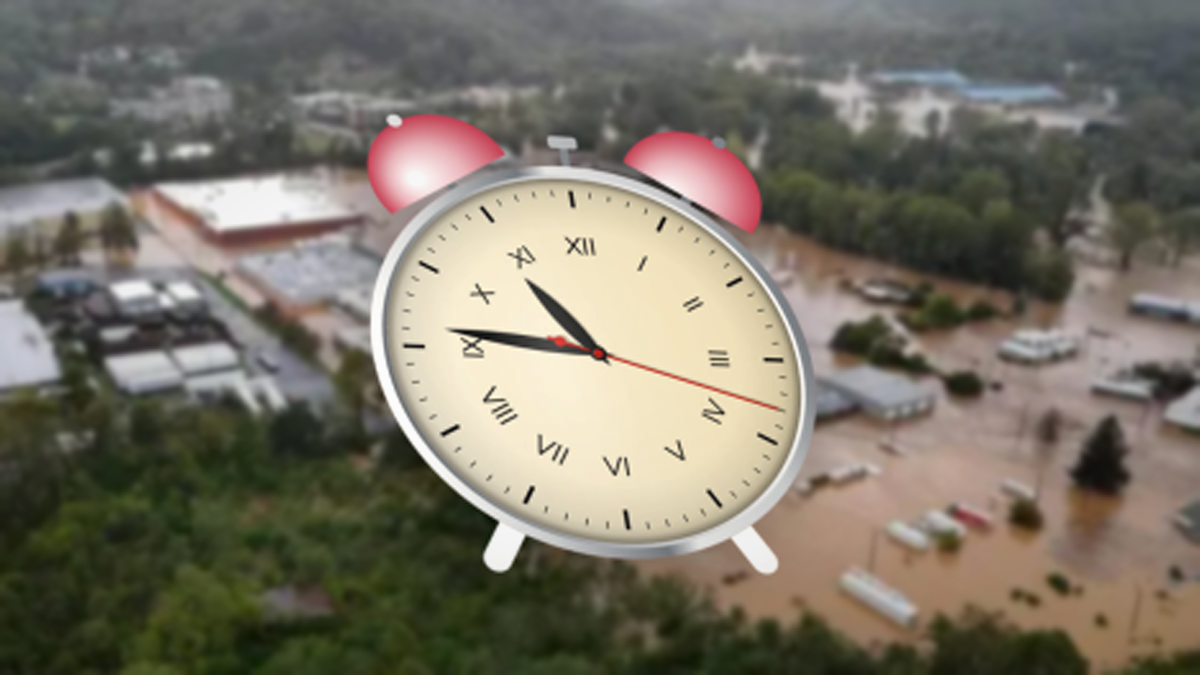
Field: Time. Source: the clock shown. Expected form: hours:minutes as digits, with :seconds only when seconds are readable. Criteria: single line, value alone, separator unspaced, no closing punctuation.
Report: 10:46:18
